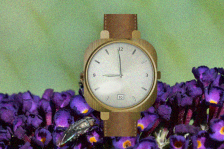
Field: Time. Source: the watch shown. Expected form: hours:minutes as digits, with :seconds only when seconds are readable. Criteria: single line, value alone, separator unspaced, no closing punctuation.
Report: 8:59
